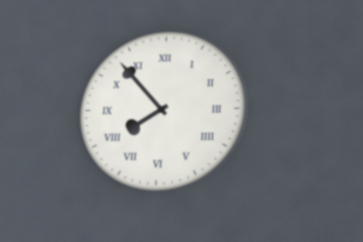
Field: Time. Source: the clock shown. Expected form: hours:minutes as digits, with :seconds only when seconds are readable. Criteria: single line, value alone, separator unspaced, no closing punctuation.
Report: 7:53
